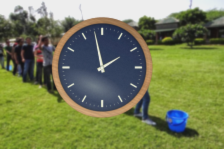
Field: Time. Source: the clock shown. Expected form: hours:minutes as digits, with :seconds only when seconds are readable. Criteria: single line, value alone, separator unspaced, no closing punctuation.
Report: 1:58
